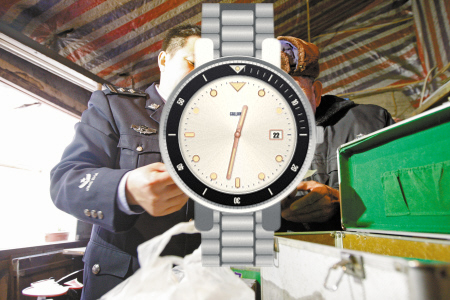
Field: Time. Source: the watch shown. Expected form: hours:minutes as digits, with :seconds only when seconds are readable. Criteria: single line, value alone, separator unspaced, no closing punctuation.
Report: 12:32
